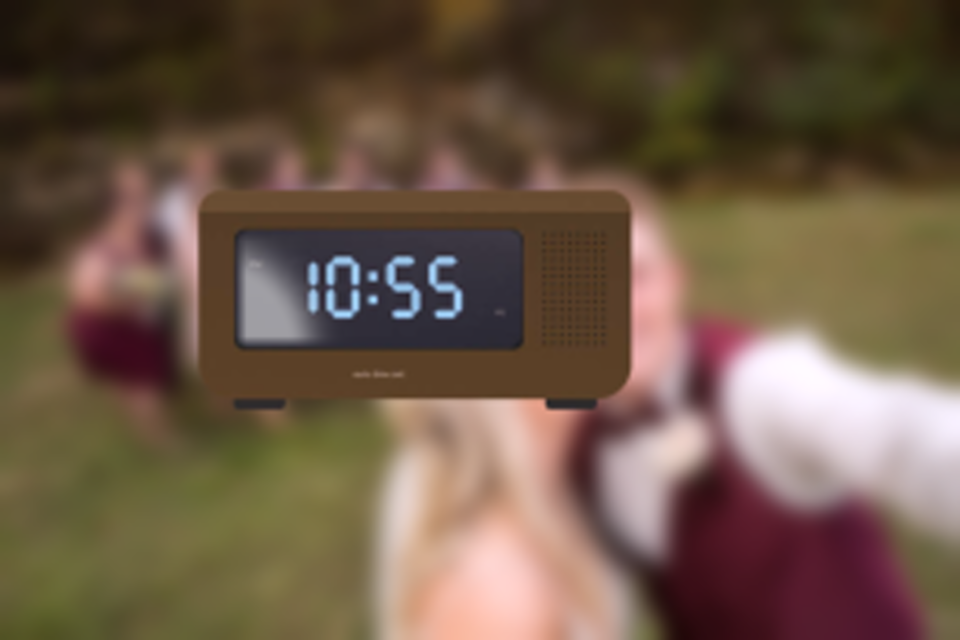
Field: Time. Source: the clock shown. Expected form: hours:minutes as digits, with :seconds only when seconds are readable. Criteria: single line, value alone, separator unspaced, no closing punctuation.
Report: 10:55
